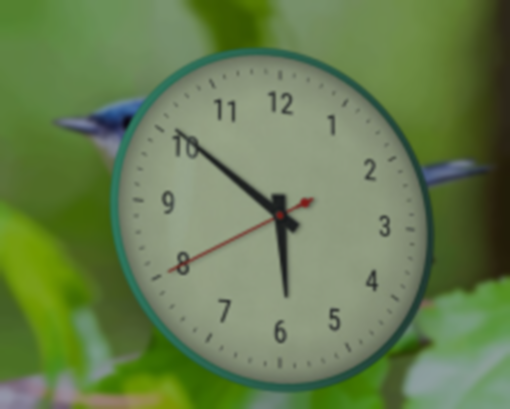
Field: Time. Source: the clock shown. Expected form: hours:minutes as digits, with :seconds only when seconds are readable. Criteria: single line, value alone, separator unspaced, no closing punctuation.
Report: 5:50:40
